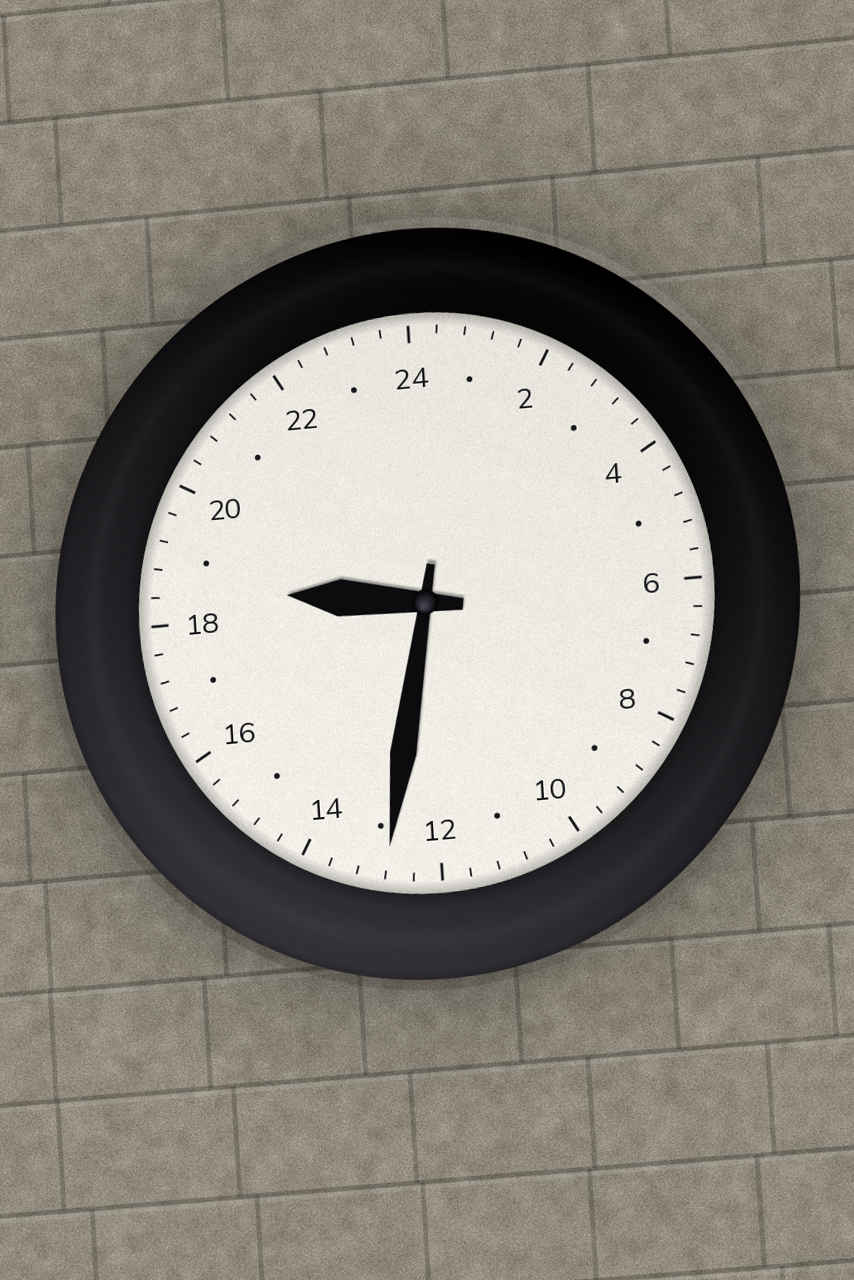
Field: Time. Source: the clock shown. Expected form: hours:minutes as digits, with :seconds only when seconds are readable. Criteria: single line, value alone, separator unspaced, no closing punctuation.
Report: 18:32
